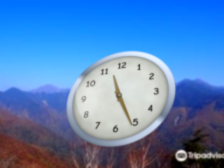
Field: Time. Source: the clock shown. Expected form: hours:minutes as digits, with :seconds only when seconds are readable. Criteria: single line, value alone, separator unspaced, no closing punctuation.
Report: 11:26
